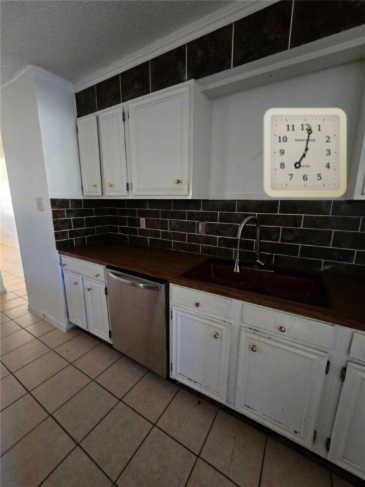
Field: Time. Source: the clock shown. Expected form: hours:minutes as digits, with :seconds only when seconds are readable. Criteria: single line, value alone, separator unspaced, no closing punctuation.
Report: 7:02
